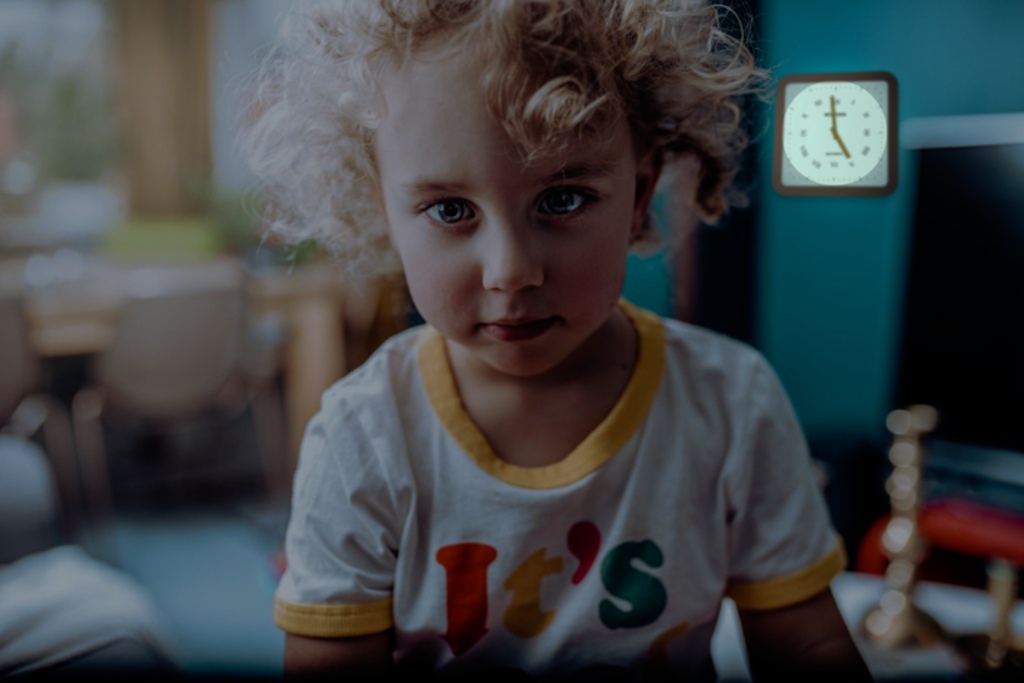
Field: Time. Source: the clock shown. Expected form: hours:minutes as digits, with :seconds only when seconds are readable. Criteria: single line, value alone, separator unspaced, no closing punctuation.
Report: 4:59
